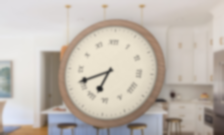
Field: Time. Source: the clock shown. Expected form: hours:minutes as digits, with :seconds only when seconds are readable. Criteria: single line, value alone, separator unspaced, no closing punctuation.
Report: 6:41
